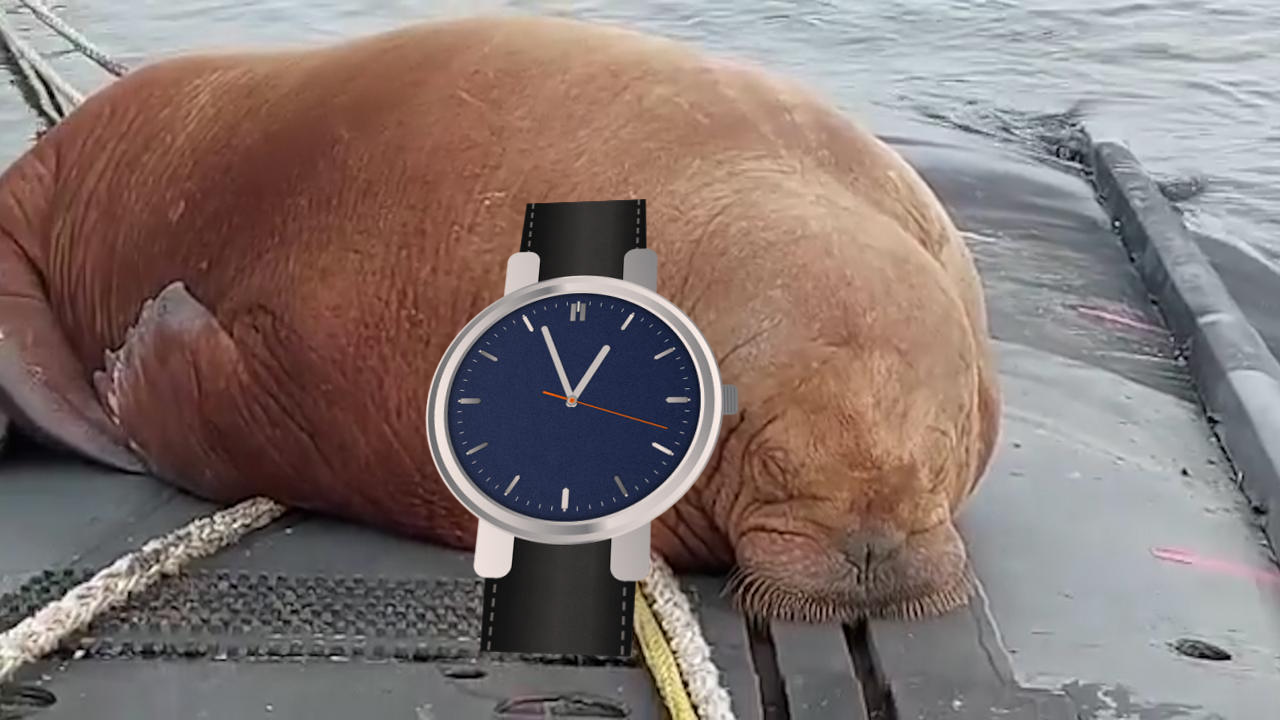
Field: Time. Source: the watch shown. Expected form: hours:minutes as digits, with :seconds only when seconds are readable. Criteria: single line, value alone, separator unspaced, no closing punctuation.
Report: 12:56:18
